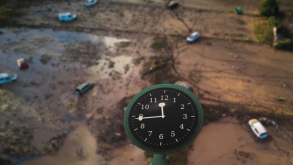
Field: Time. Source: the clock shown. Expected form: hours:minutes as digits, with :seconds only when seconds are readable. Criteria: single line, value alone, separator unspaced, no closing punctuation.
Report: 11:44
